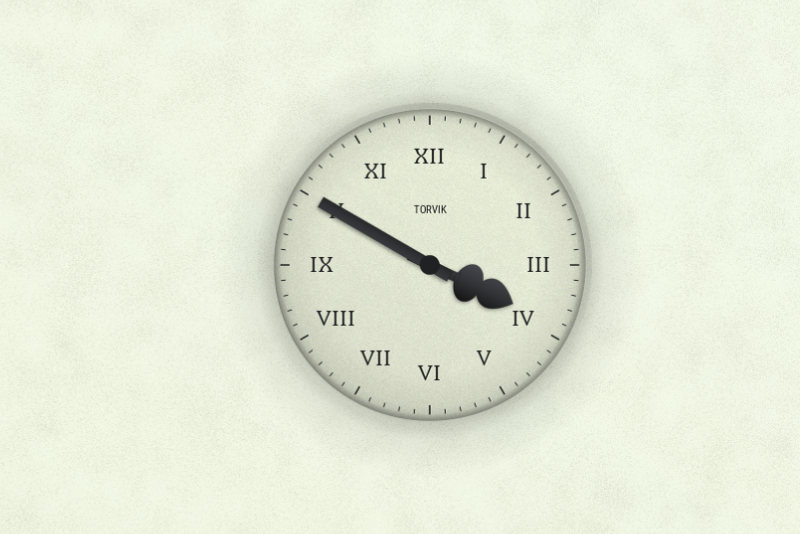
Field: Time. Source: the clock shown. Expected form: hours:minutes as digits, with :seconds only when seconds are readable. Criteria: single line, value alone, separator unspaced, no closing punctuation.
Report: 3:50
